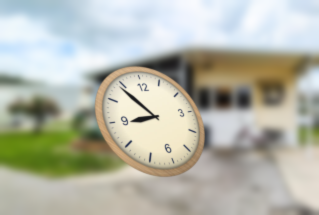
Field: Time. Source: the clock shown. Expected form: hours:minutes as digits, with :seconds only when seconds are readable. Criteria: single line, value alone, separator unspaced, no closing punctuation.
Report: 8:54
